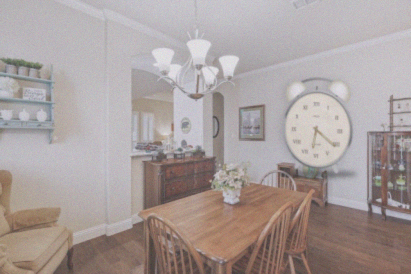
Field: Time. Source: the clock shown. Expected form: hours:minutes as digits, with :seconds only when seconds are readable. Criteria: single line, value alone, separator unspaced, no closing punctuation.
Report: 6:21
